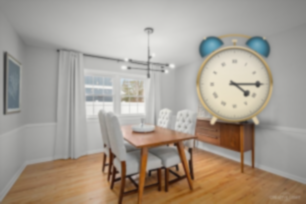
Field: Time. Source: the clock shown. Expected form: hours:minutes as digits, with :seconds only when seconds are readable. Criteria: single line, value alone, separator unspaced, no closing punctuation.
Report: 4:15
